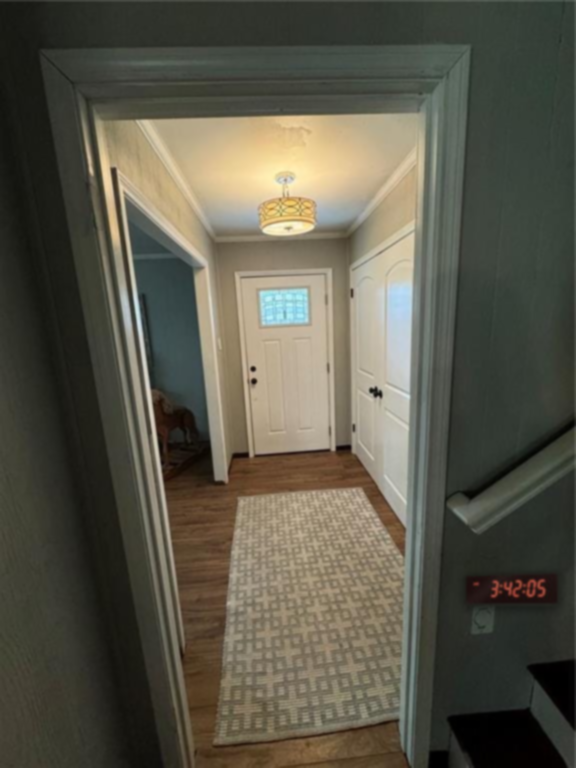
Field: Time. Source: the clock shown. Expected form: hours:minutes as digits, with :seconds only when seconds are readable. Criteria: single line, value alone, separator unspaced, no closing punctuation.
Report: 3:42:05
